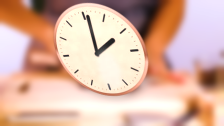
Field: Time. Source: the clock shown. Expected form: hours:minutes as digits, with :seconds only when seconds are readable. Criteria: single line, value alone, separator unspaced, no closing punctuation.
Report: 2:01
